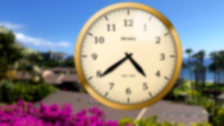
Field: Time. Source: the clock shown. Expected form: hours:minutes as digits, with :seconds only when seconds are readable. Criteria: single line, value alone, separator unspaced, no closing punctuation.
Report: 4:39
